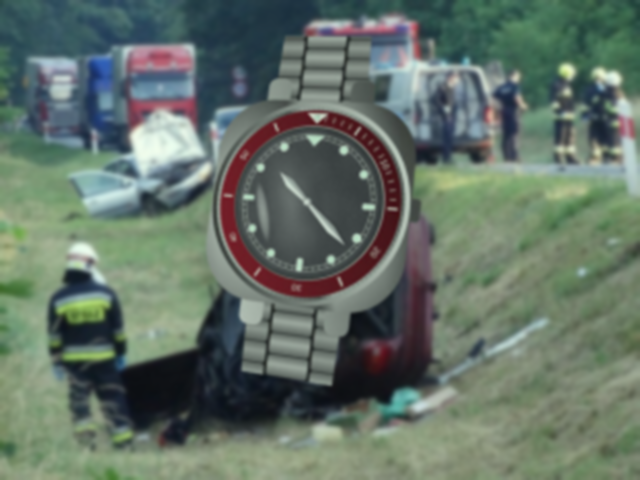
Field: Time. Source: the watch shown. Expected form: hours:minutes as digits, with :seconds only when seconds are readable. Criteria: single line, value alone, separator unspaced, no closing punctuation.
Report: 10:22
